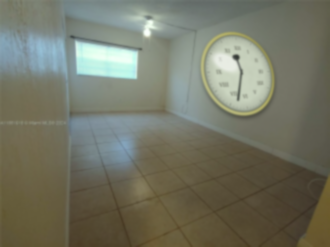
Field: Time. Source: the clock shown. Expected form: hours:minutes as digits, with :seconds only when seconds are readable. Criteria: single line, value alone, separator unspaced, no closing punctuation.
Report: 11:33
